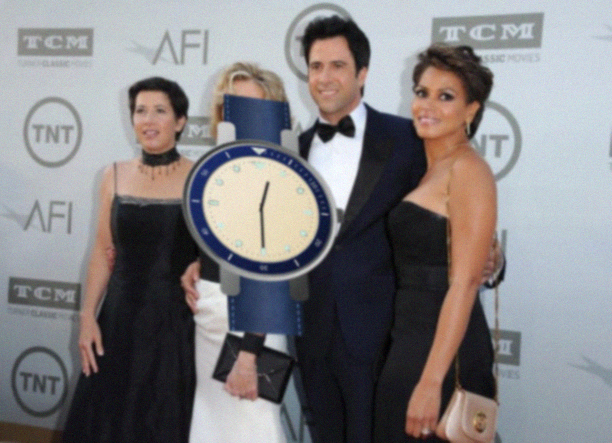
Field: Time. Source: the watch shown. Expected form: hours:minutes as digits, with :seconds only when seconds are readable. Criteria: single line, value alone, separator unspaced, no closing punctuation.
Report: 12:30
